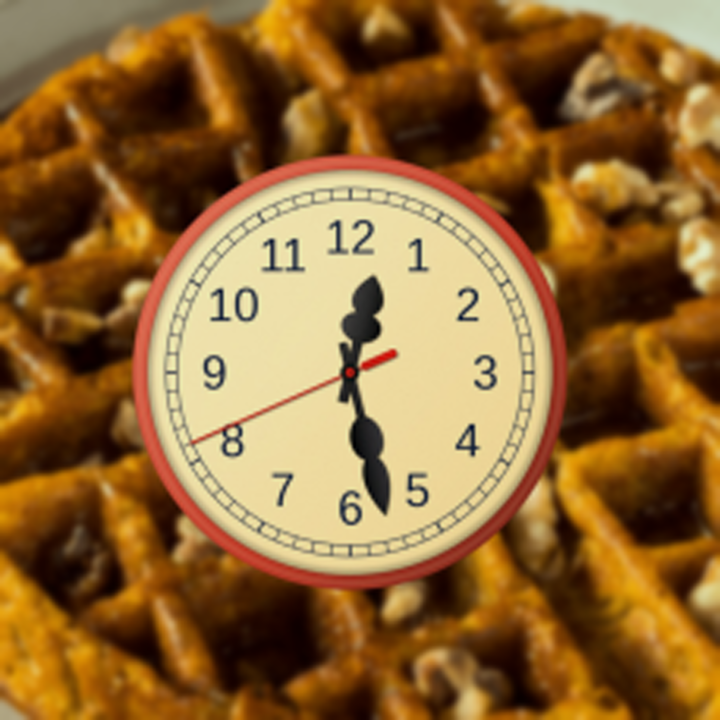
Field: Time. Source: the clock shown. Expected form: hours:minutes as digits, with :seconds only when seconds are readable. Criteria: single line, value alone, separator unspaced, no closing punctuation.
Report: 12:27:41
